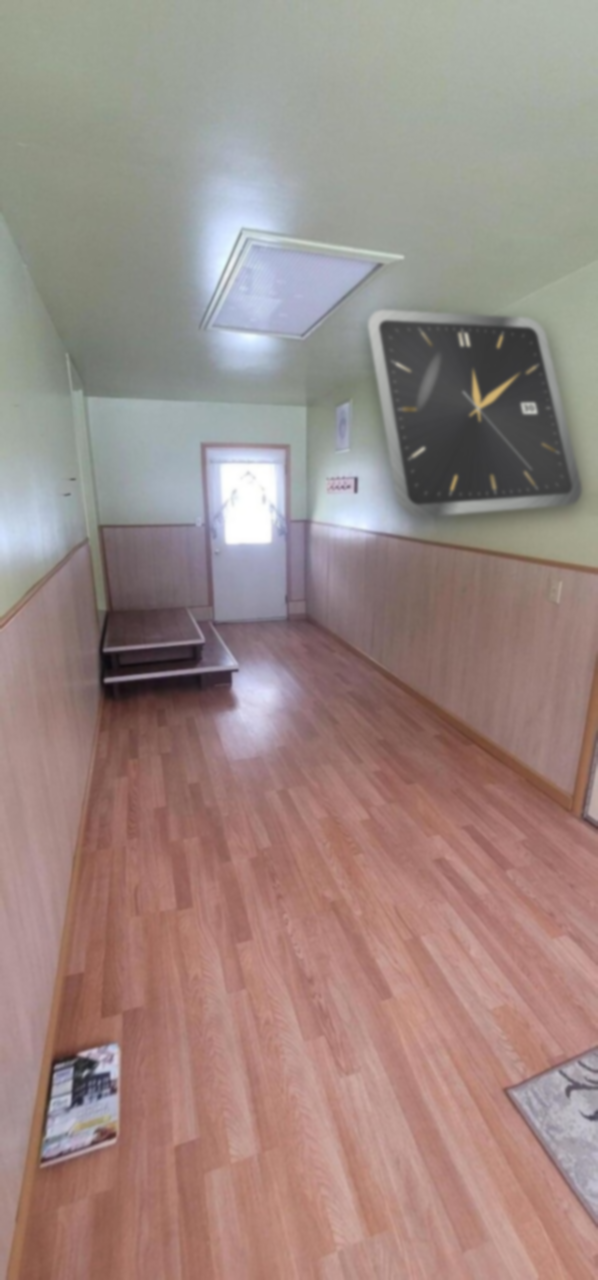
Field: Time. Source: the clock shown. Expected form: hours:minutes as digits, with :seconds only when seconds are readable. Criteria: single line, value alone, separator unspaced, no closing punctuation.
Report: 12:09:24
